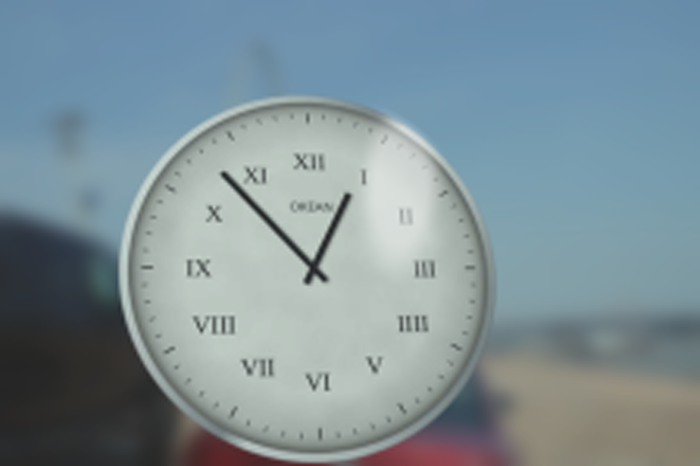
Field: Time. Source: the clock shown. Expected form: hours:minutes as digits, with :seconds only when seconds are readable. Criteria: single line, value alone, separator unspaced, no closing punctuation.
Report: 12:53
